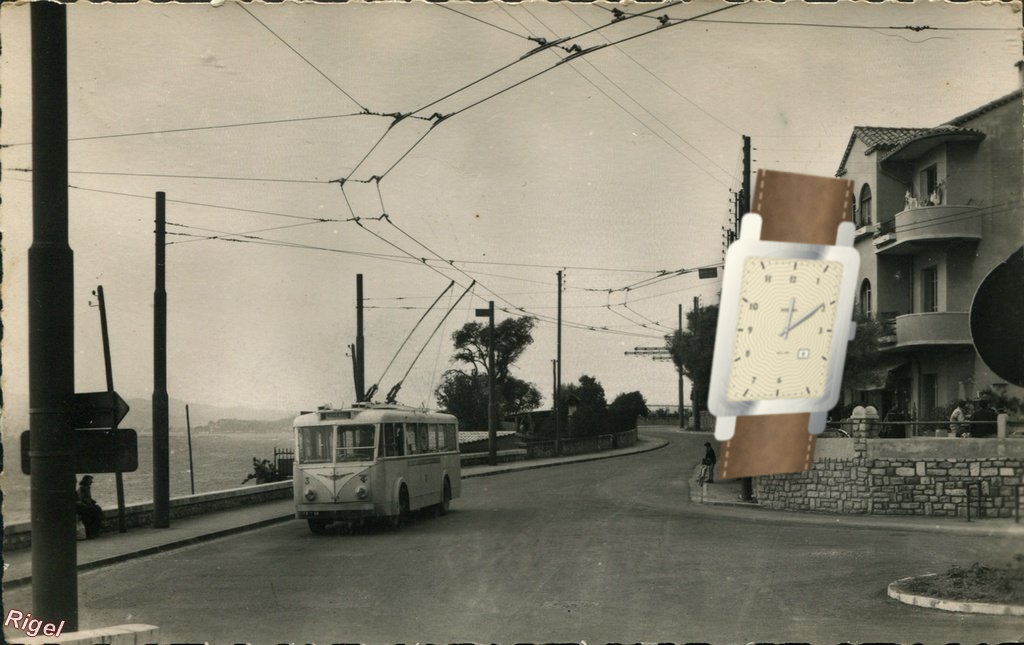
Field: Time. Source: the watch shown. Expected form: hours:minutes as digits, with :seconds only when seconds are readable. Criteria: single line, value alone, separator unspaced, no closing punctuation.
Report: 12:09
